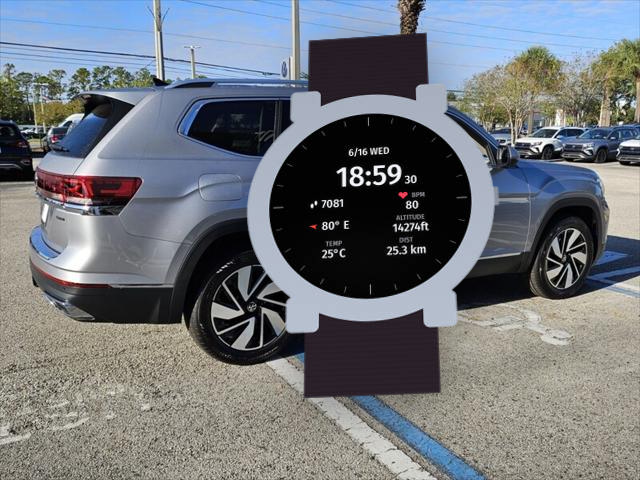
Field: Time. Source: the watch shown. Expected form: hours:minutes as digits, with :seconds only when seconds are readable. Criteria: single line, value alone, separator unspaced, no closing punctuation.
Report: 18:59:30
